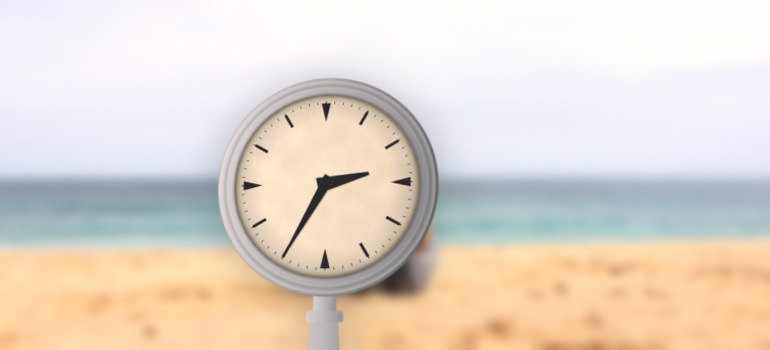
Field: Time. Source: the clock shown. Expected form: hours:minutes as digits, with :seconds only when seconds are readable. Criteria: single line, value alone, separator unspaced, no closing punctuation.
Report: 2:35
